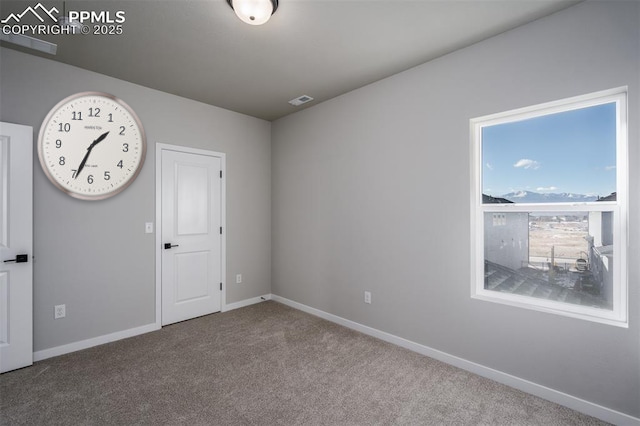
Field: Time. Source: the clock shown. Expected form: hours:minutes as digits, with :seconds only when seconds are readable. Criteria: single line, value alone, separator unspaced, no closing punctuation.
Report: 1:34
